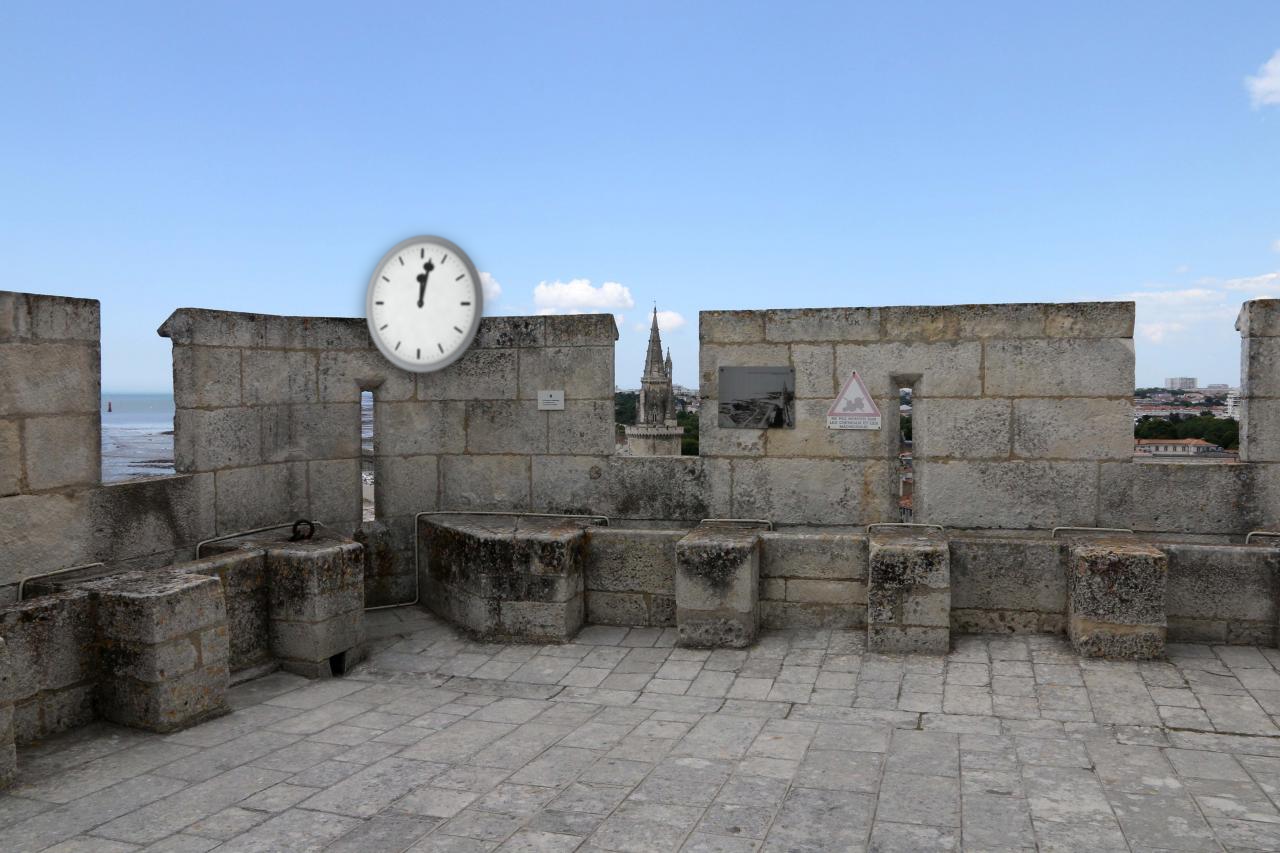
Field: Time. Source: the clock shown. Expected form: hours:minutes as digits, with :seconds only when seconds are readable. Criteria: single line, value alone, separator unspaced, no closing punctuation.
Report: 12:02
